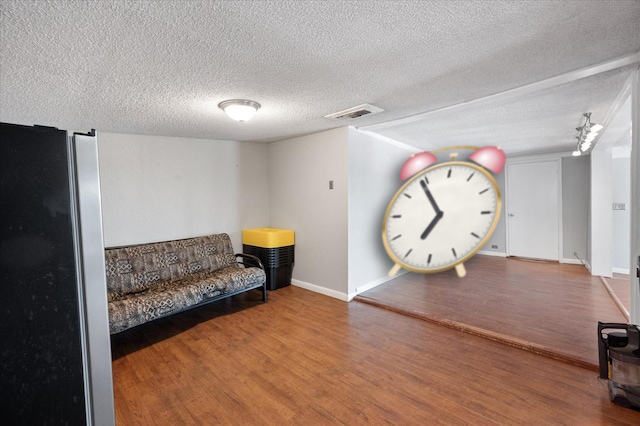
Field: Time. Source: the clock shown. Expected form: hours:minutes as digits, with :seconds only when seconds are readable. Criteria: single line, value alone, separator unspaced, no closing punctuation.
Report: 6:54
